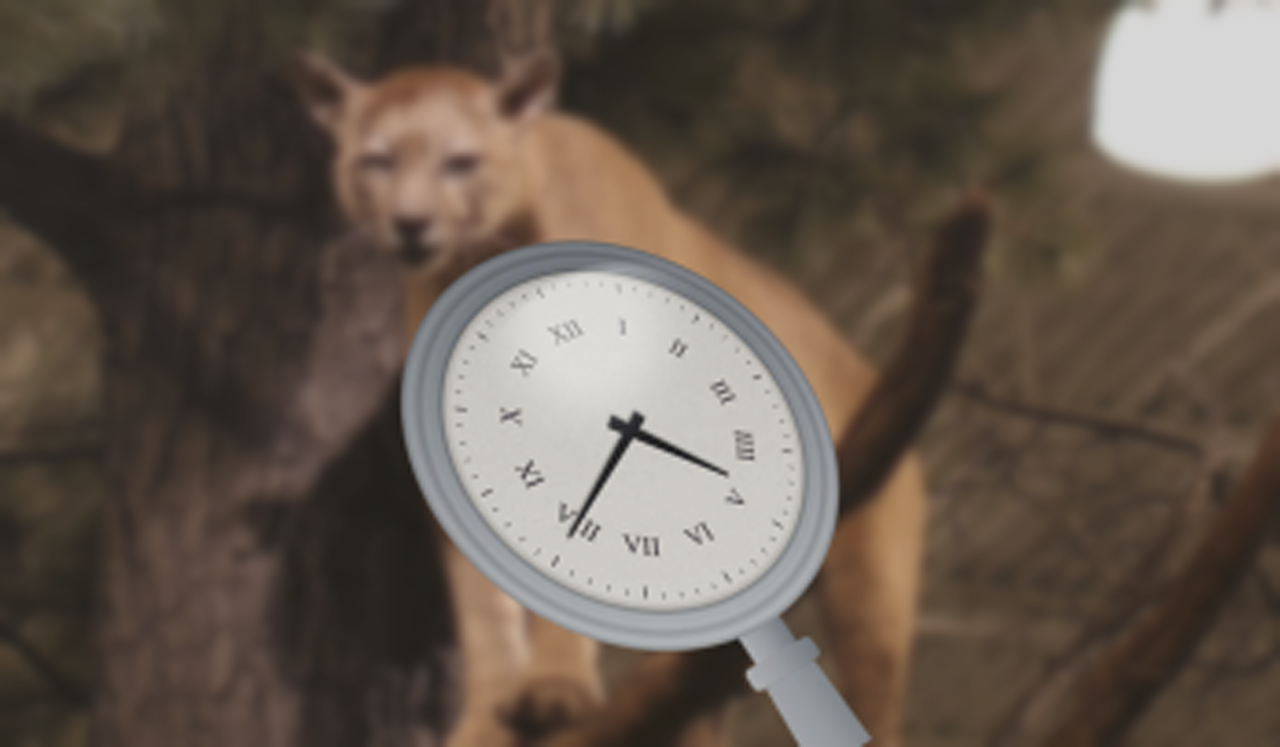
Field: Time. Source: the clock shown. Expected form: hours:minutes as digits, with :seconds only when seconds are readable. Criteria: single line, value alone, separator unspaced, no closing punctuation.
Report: 4:40
